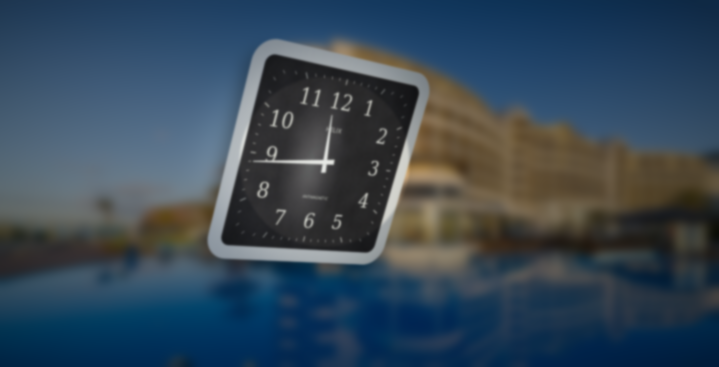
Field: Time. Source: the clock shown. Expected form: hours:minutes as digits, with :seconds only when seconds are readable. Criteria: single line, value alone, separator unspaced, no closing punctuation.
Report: 11:44
